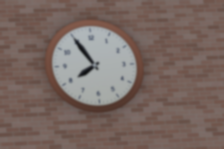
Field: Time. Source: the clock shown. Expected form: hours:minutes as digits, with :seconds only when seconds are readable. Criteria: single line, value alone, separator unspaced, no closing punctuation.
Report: 7:55
